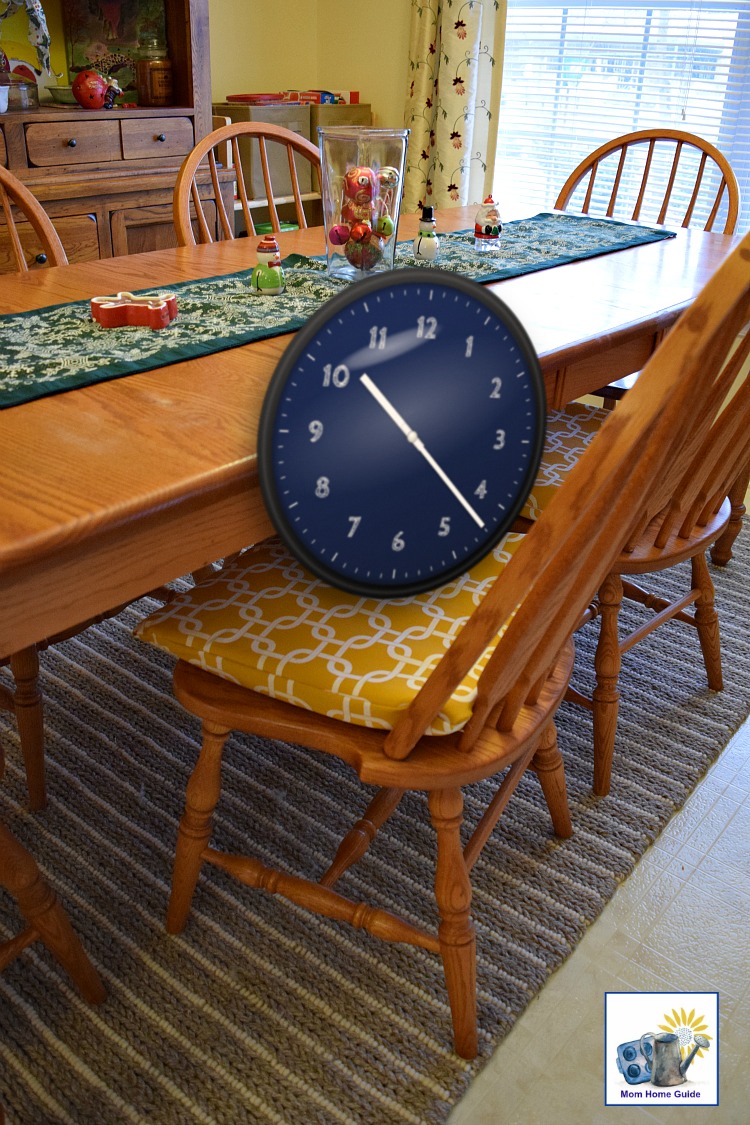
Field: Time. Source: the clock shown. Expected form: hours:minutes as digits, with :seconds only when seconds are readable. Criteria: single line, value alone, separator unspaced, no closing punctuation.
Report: 10:22
